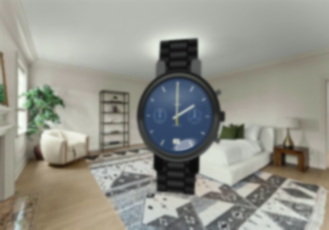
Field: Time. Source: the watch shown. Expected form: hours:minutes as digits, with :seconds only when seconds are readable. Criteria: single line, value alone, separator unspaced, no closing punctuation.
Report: 2:00
